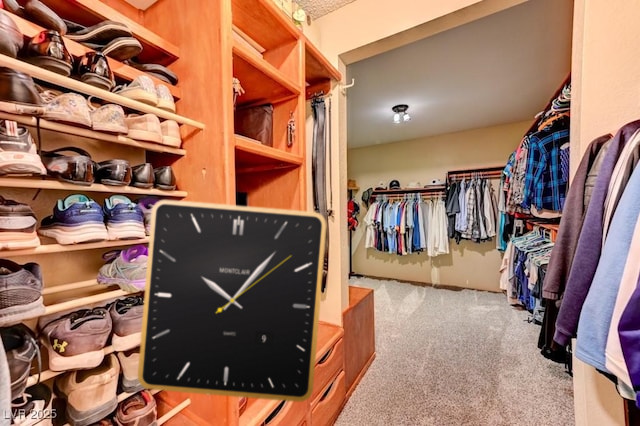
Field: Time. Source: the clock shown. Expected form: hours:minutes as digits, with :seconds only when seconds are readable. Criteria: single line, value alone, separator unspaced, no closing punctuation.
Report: 10:06:08
